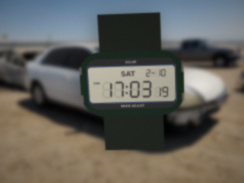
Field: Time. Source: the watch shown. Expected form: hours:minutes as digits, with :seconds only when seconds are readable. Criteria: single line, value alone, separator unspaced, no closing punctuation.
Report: 17:03:19
